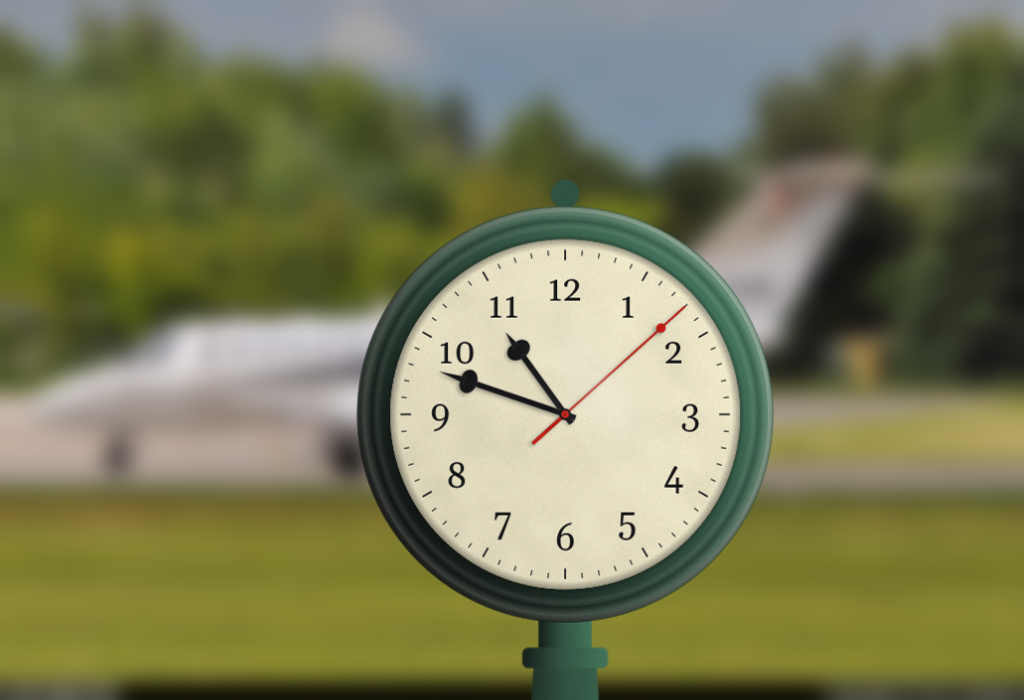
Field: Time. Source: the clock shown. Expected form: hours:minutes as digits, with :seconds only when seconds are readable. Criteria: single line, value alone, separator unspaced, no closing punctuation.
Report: 10:48:08
